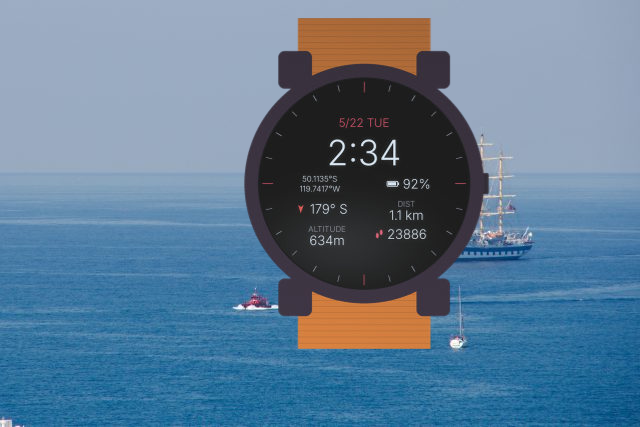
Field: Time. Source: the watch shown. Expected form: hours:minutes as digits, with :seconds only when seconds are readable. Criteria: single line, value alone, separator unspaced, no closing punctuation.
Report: 2:34
